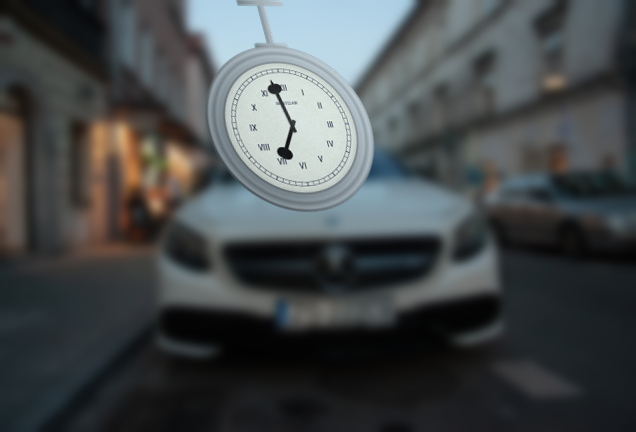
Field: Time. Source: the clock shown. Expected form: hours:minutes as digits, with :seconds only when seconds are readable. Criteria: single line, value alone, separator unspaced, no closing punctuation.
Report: 6:58
